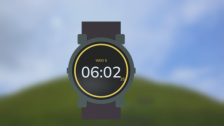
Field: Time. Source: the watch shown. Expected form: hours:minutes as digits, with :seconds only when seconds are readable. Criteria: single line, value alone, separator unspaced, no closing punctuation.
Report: 6:02
